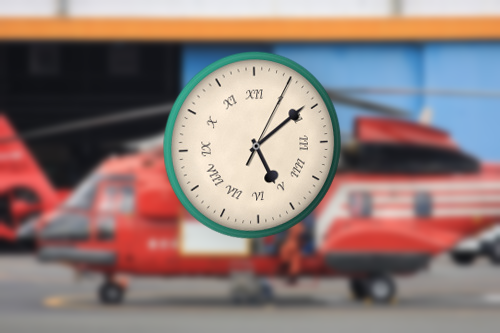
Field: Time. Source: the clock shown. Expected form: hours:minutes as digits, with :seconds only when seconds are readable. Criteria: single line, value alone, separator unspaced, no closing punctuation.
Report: 5:09:05
